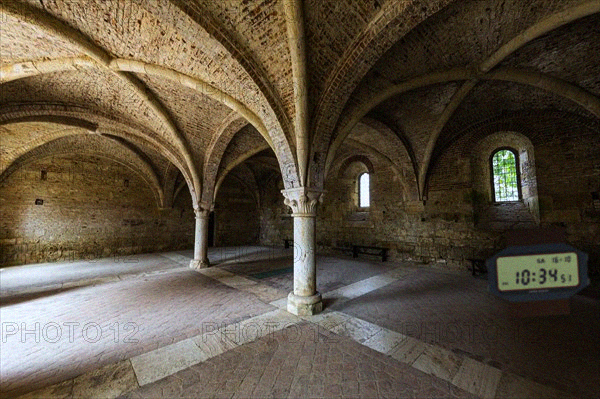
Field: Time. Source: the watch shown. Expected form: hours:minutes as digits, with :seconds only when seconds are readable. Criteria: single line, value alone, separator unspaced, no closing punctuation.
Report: 10:34
